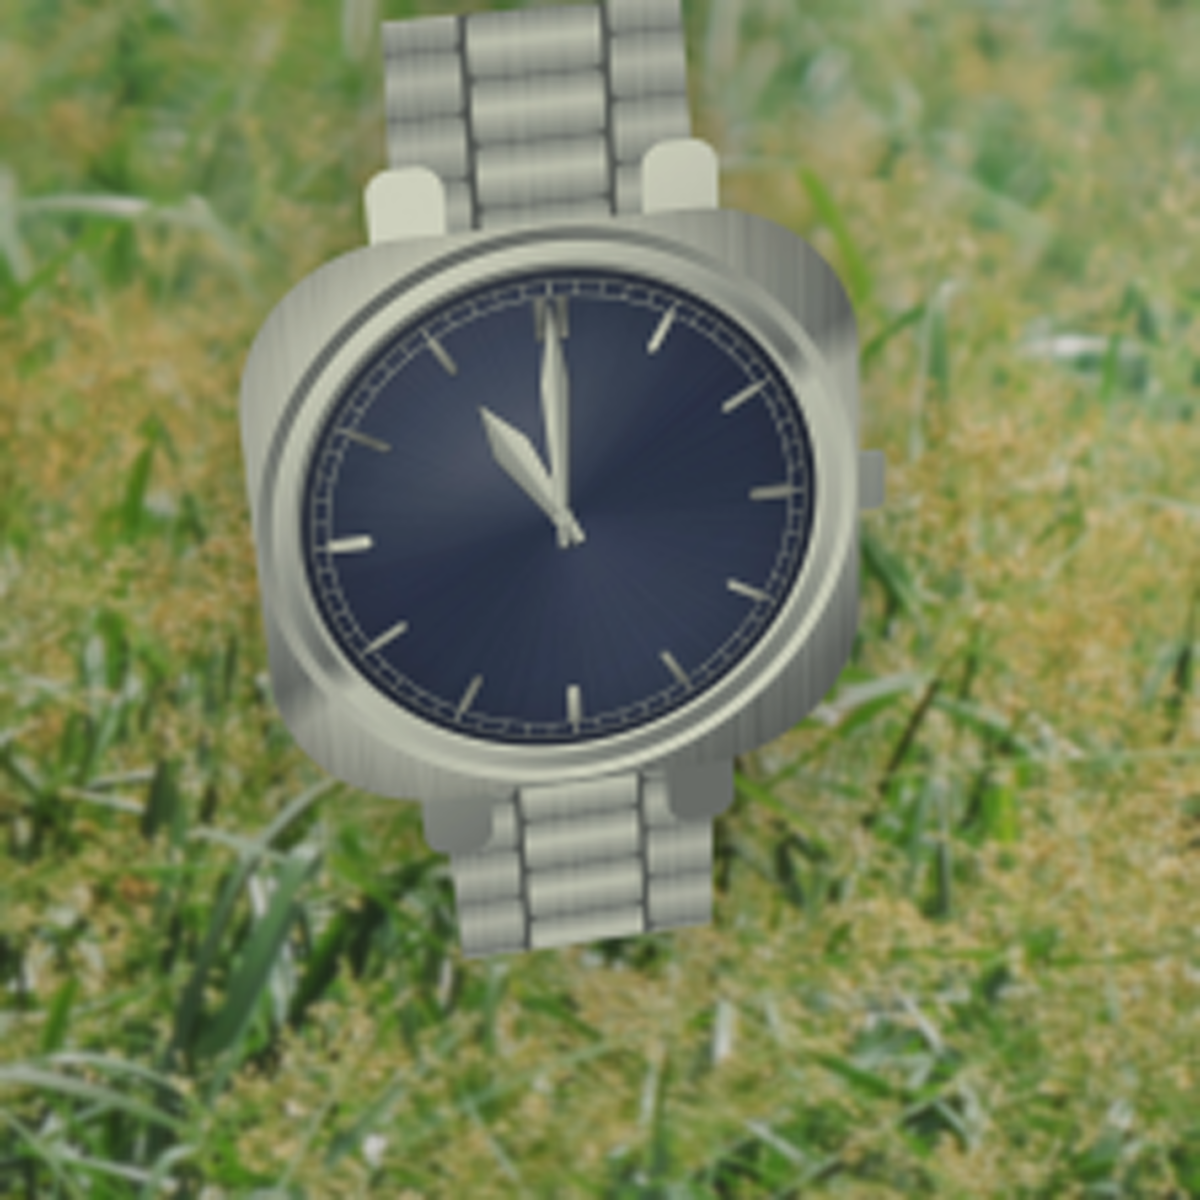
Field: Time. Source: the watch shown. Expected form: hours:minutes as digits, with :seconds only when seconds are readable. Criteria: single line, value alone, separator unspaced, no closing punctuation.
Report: 11:00
